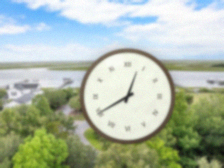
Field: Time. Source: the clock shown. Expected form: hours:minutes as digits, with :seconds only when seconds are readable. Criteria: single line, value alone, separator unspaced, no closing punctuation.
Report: 12:40
